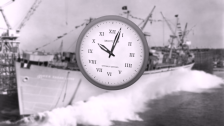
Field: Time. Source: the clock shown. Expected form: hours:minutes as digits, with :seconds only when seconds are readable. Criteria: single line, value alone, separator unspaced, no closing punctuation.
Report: 10:03
